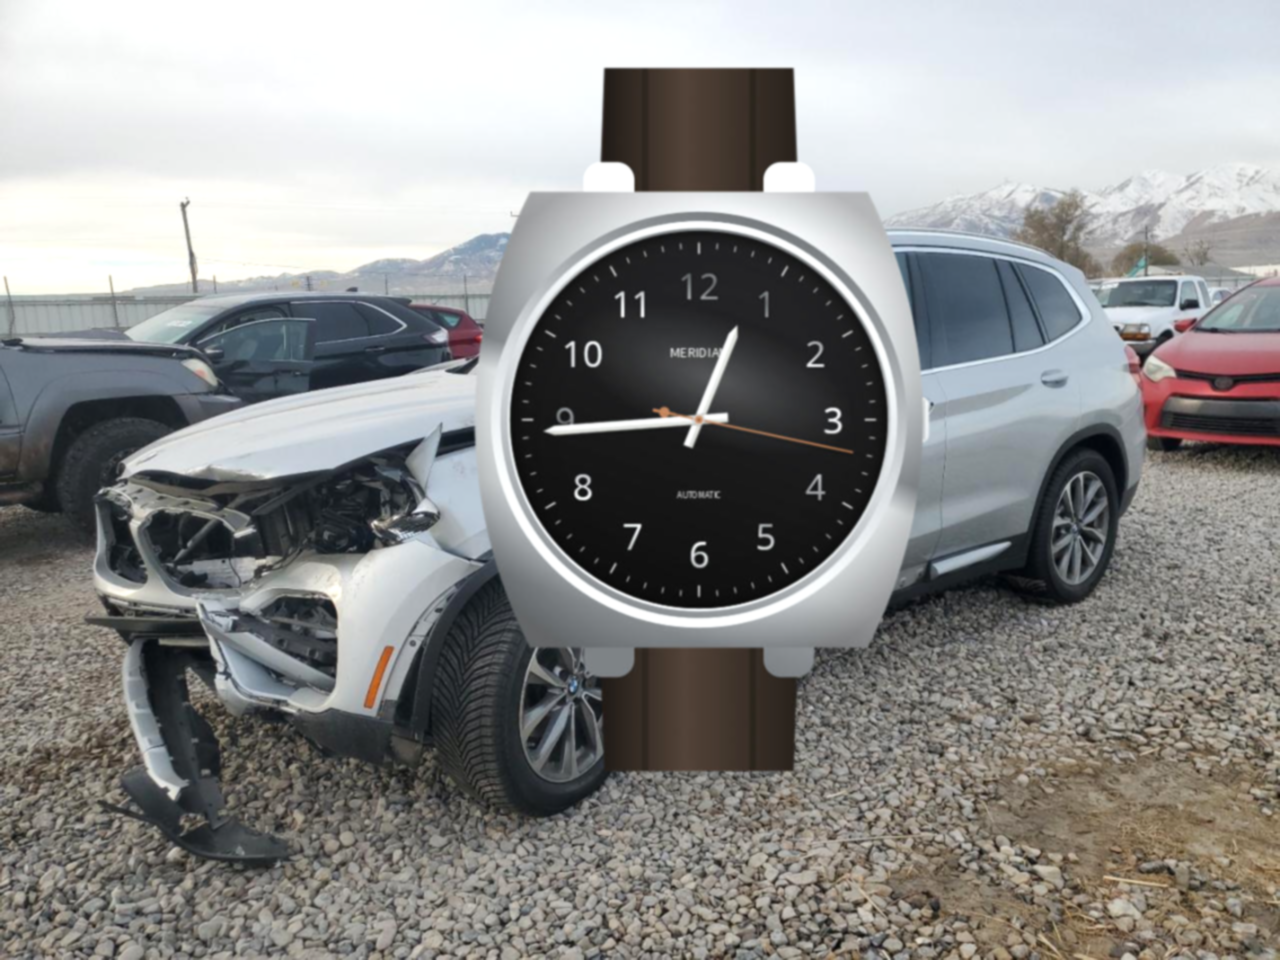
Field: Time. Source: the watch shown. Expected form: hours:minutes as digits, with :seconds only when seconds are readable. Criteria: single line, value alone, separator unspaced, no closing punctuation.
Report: 12:44:17
